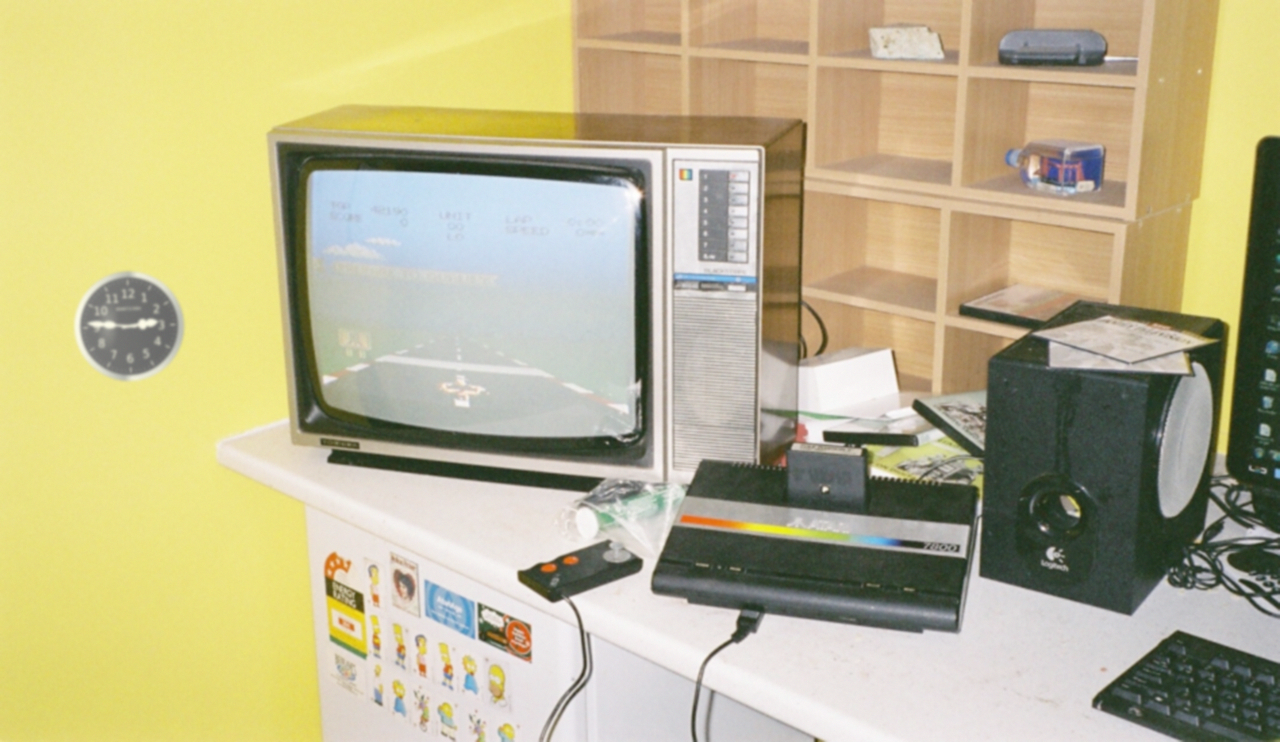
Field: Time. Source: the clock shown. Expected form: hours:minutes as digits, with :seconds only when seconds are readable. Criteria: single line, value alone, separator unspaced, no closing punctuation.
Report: 2:46
